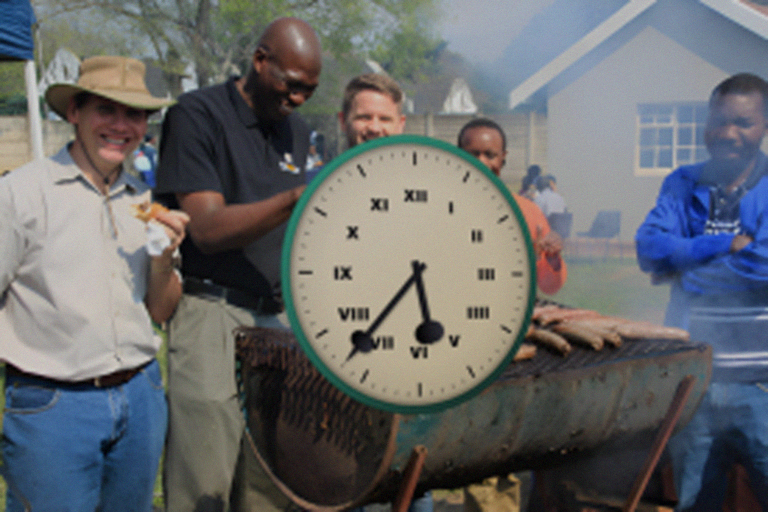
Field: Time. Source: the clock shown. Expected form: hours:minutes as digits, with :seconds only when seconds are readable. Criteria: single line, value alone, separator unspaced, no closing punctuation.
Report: 5:37
